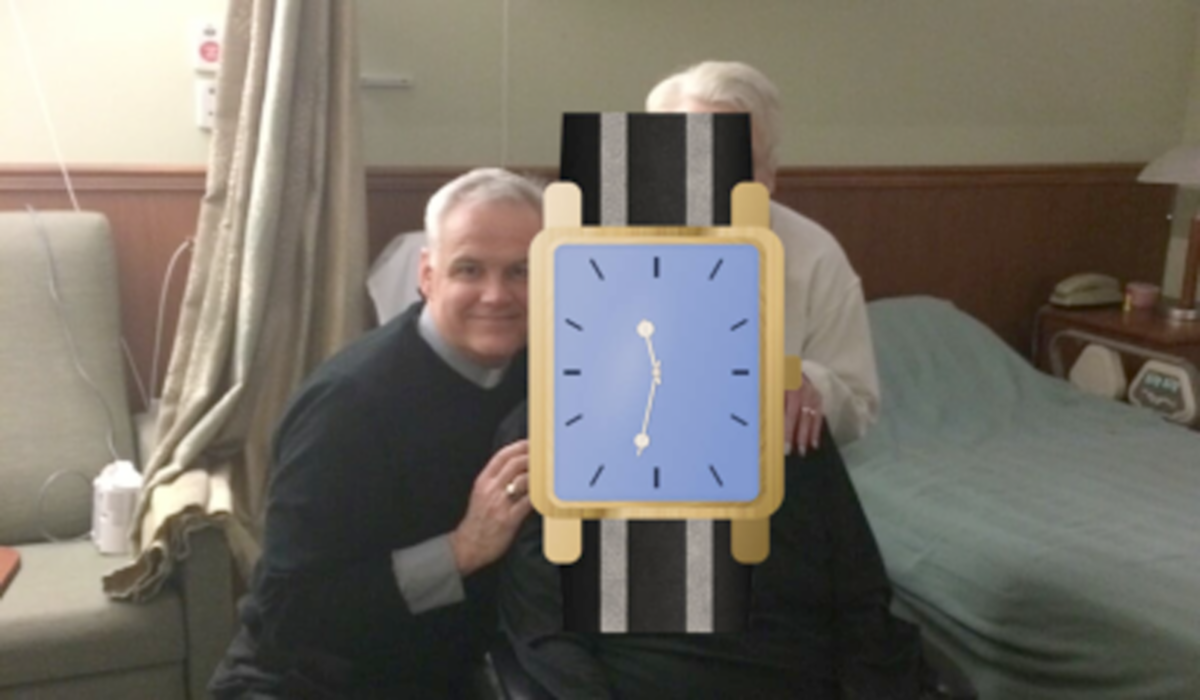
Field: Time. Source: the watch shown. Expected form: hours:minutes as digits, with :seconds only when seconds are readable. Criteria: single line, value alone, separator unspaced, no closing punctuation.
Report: 11:32
